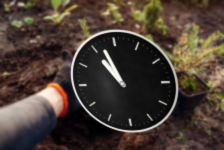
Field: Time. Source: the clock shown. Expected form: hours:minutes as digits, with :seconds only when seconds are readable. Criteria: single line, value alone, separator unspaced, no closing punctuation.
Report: 10:57
